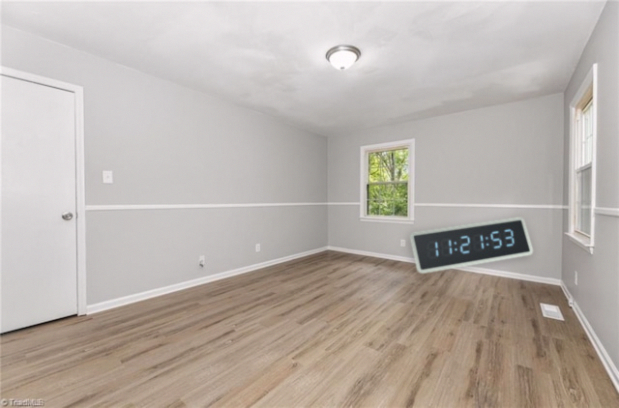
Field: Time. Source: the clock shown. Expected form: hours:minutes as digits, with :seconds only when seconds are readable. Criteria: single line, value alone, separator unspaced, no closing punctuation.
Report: 11:21:53
